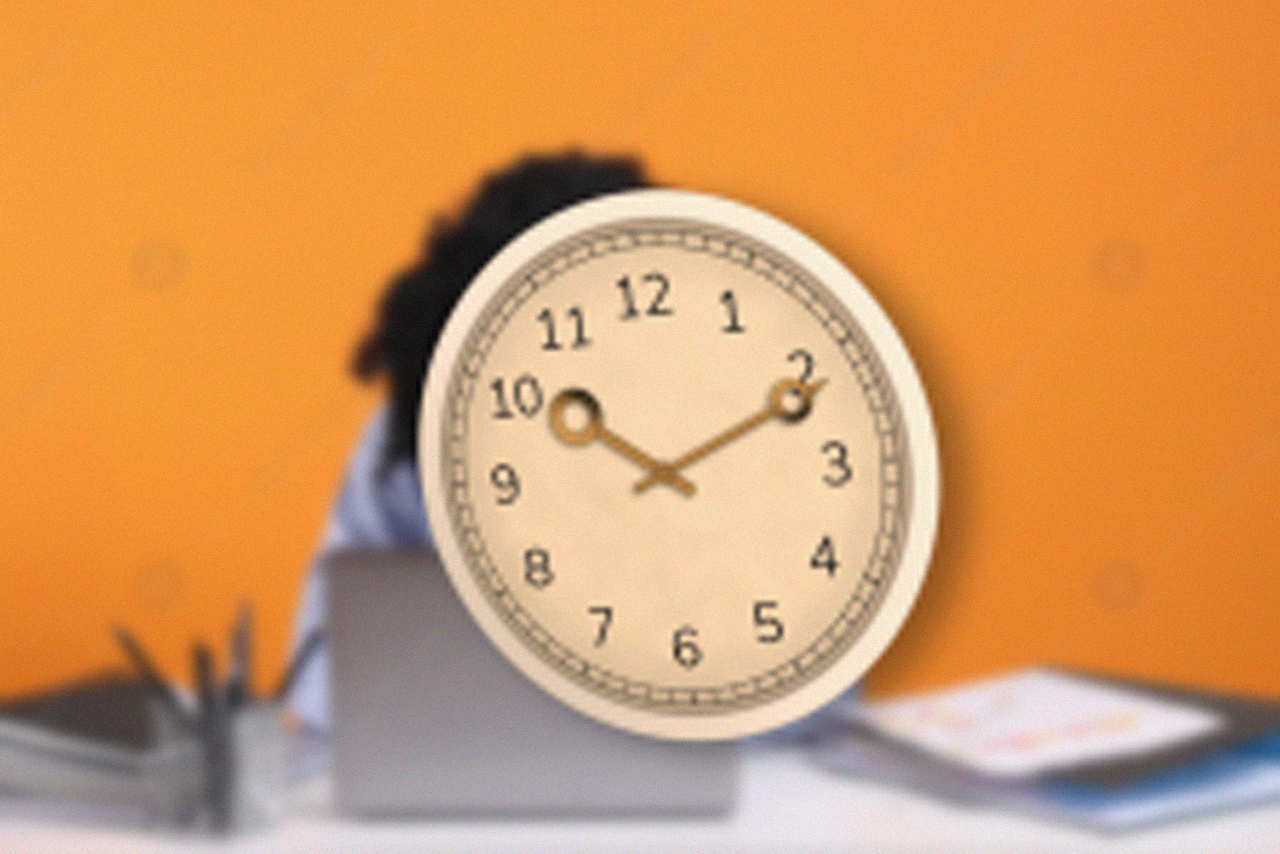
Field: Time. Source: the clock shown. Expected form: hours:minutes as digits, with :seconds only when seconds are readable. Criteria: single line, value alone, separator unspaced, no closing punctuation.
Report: 10:11
